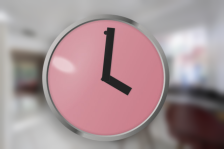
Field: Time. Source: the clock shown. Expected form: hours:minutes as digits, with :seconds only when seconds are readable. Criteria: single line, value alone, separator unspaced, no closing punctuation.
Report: 4:01
